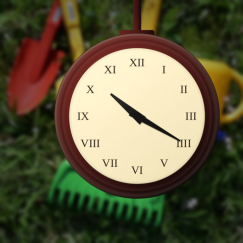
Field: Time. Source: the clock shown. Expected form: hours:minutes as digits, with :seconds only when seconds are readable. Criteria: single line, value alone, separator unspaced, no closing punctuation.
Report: 10:20
